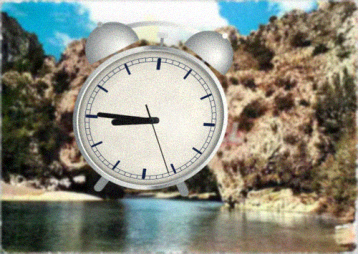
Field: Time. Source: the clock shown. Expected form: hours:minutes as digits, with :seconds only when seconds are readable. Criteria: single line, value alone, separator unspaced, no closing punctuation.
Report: 8:45:26
